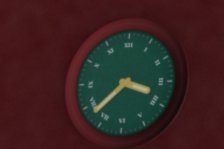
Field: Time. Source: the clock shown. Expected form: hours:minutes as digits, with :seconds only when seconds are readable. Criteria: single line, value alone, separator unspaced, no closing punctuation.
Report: 3:38
